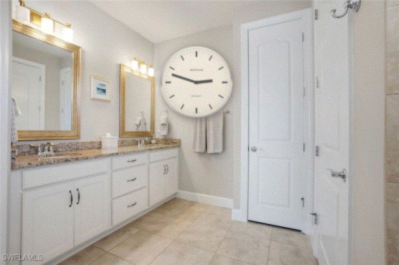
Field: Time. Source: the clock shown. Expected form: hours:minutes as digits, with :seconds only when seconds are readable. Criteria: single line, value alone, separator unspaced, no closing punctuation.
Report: 2:48
